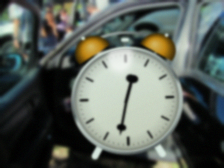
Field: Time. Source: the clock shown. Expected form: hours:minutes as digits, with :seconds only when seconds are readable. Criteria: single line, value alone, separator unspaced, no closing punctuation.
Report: 12:32
